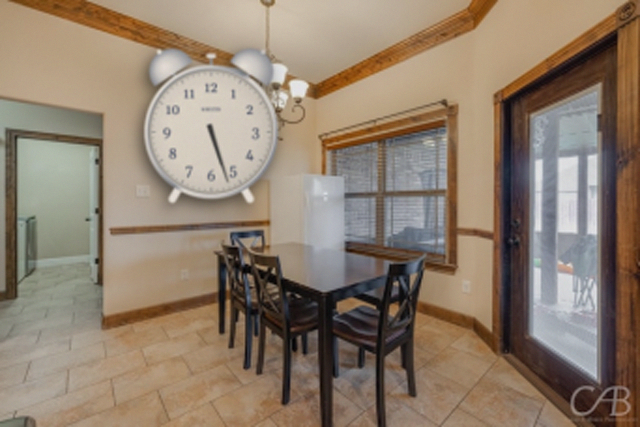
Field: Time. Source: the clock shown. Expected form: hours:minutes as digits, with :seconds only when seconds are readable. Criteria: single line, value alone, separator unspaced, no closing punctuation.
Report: 5:27
